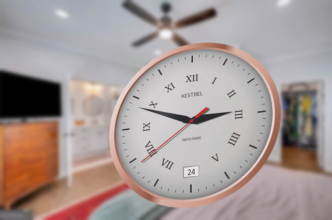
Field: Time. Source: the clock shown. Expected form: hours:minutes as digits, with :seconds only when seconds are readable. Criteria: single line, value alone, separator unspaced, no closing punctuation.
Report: 2:48:39
